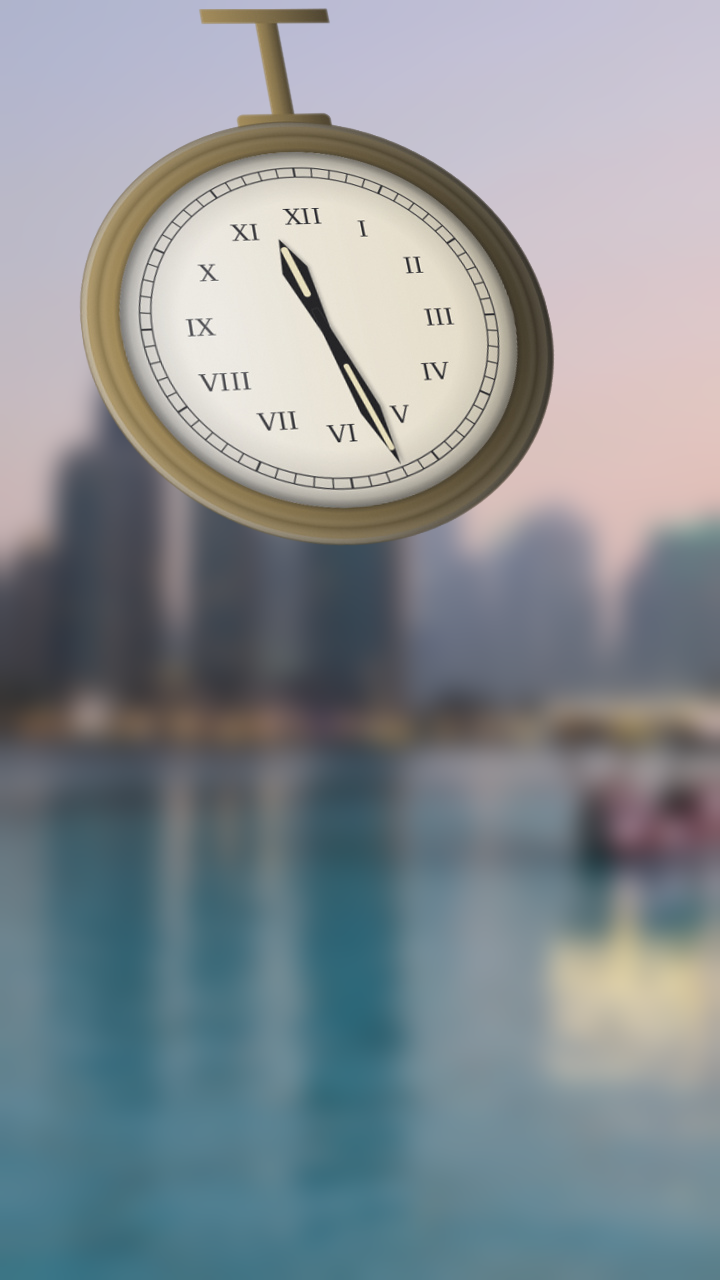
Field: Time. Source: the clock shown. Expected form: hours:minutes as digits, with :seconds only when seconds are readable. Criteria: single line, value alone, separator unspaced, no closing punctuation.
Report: 11:27
